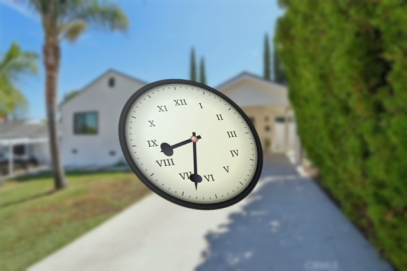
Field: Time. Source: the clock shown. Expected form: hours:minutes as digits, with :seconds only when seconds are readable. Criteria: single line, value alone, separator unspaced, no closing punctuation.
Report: 8:33
